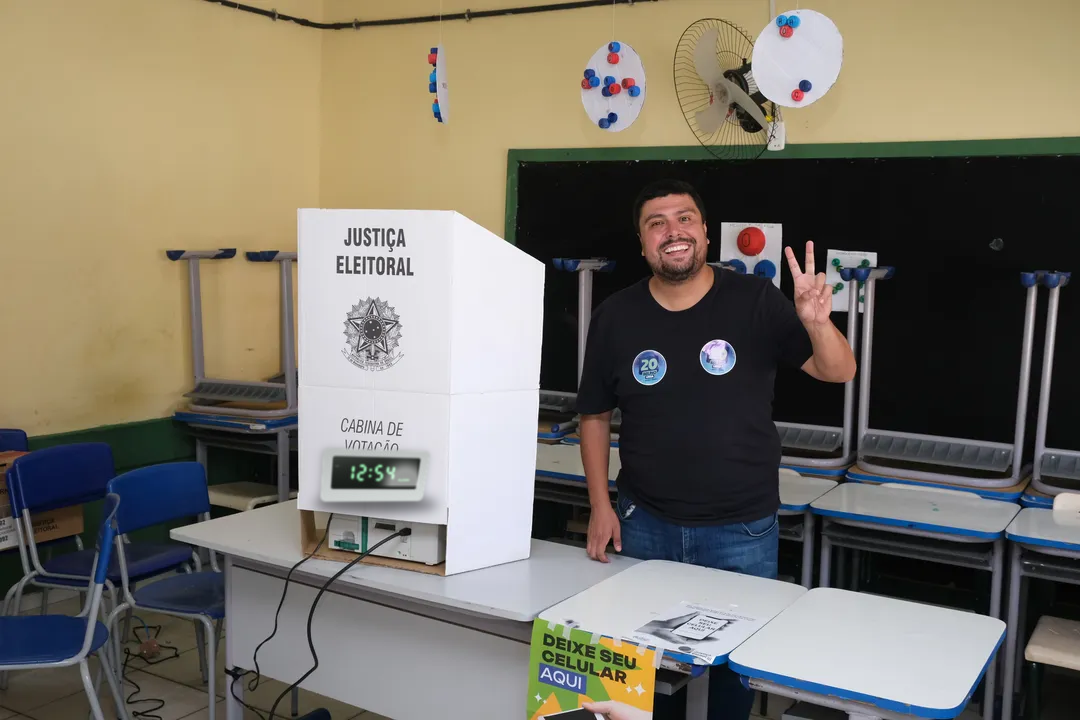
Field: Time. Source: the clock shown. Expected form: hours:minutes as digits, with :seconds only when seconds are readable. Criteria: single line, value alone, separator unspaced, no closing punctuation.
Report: 12:54
